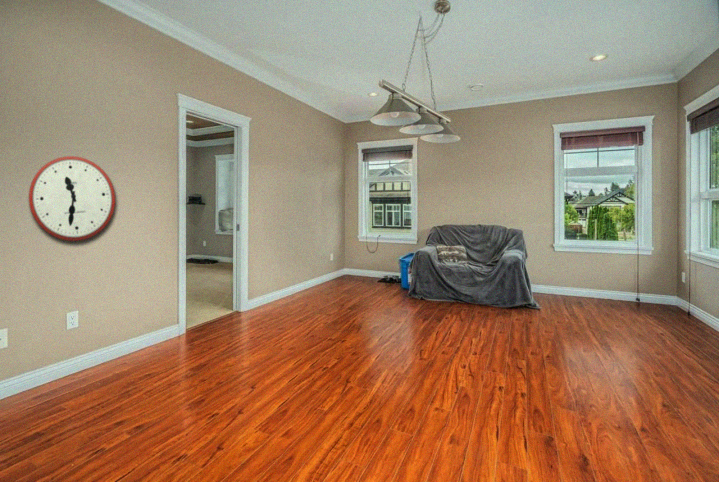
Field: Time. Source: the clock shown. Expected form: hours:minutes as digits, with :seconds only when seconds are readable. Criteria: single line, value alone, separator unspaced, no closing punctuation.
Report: 11:32
